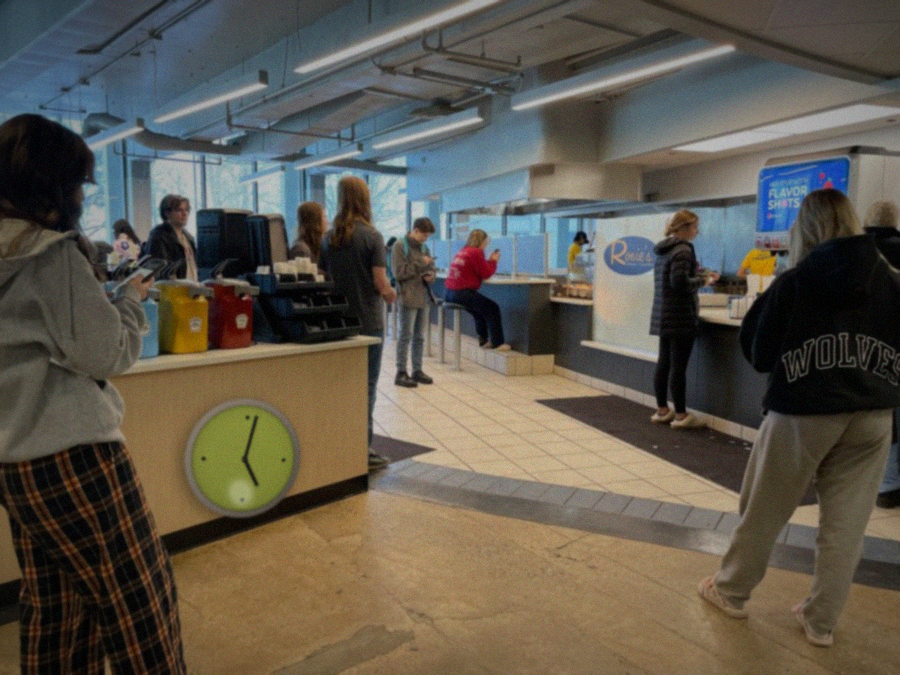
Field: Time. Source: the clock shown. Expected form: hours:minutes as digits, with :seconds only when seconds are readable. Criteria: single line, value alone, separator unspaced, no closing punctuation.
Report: 5:02
